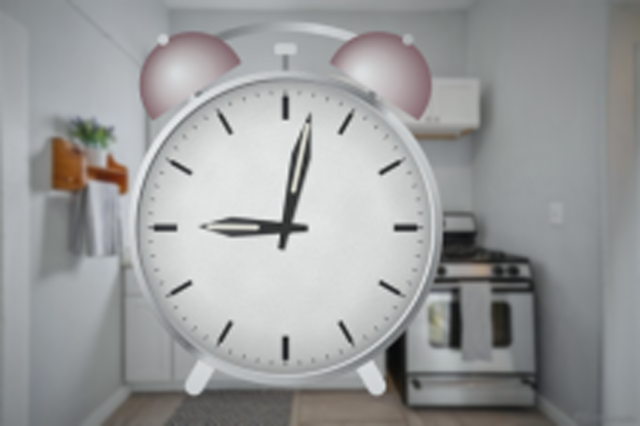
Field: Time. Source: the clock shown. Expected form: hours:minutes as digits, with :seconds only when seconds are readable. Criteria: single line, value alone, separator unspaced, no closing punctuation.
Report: 9:02
